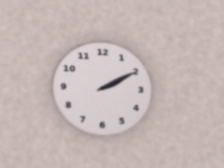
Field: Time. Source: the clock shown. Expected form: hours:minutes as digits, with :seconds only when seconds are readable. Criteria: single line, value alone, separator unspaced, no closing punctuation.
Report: 2:10
